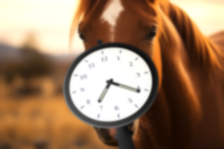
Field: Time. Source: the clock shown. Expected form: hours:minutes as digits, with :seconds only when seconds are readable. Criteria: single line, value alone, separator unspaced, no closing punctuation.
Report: 7:21
